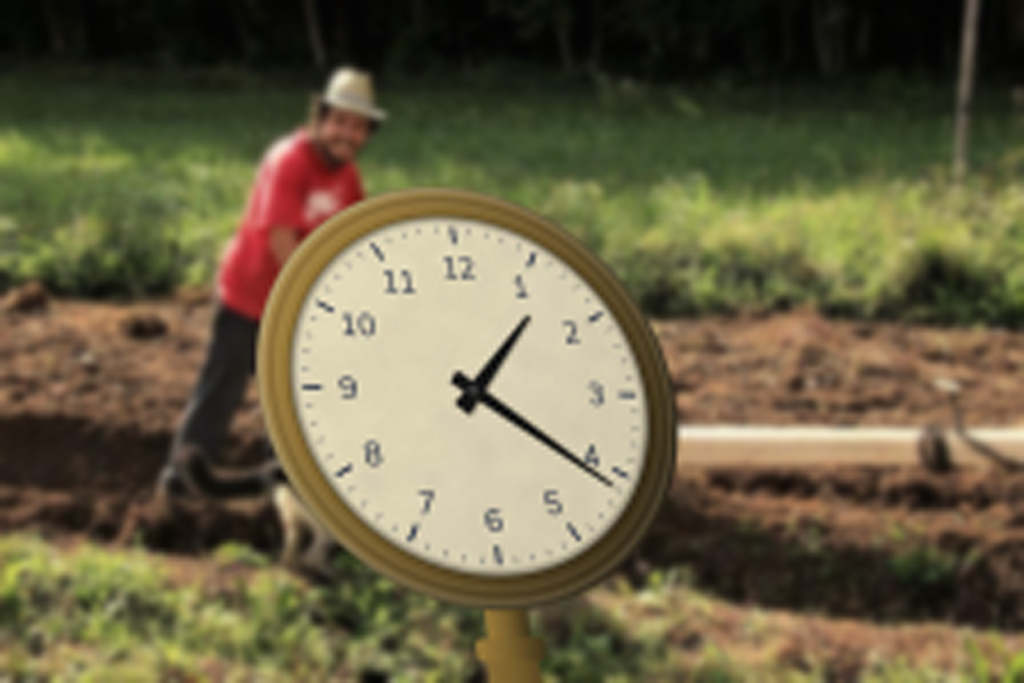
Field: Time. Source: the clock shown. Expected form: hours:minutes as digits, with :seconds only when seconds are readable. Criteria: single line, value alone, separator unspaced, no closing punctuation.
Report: 1:21
